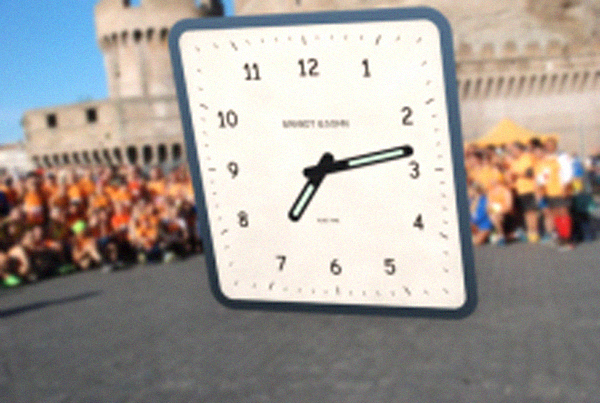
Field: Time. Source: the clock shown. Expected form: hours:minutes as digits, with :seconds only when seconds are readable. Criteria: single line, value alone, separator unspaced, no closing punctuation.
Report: 7:13
